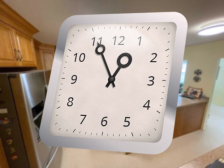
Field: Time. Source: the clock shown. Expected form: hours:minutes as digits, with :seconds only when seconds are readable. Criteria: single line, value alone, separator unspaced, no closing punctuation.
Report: 12:55
